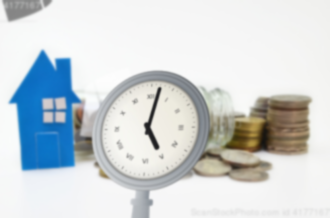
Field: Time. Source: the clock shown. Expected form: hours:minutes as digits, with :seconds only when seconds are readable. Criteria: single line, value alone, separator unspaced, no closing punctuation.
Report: 5:02
